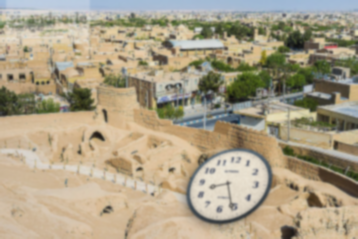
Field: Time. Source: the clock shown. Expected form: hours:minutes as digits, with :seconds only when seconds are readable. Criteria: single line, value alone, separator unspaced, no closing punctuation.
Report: 8:26
